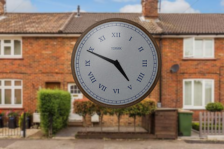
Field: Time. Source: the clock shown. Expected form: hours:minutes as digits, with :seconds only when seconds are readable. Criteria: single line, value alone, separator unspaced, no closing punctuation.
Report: 4:49
